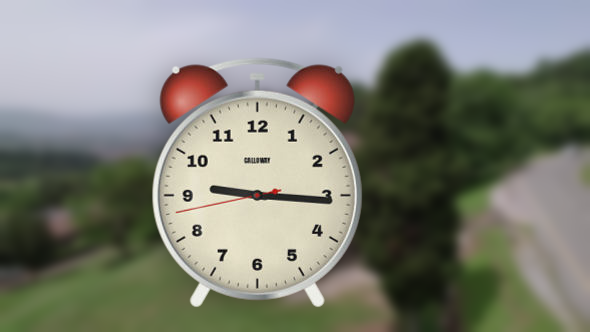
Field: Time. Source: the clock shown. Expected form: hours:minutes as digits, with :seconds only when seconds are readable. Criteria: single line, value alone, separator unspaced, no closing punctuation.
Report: 9:15:43
